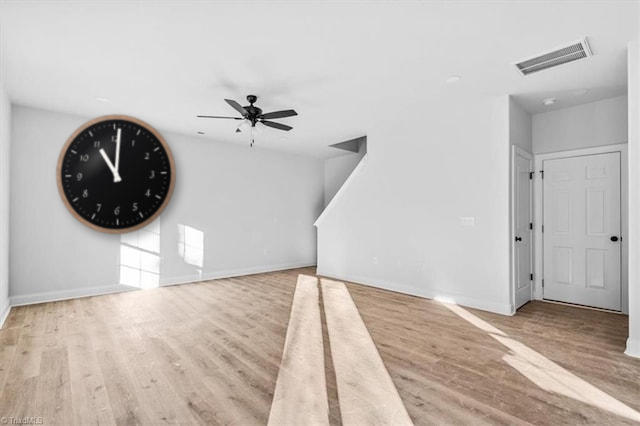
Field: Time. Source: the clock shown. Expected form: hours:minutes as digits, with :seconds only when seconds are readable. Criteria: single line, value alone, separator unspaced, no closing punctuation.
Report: 11:01
